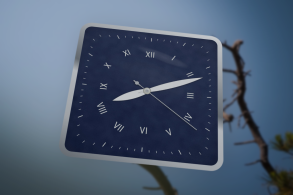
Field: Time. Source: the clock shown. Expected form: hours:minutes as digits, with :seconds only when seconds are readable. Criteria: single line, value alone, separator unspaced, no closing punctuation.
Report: 8:11:21
